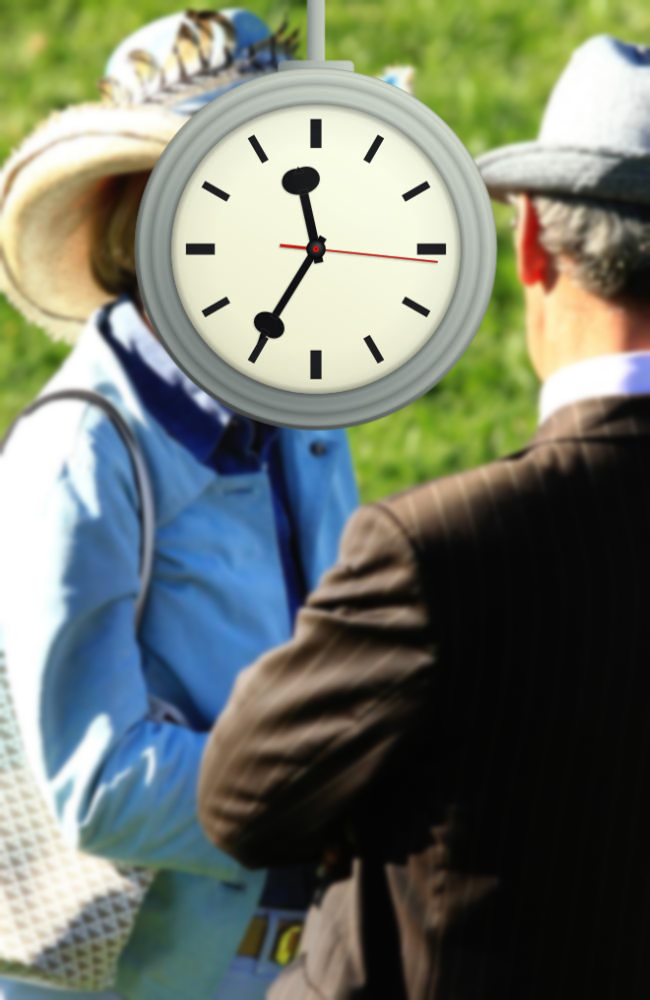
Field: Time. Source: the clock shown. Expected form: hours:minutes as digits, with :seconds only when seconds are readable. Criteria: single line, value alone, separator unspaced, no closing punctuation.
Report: 11:35:16
